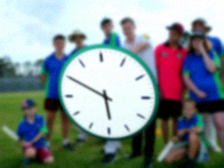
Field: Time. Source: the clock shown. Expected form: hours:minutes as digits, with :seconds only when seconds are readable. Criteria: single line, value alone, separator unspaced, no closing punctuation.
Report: 5:50
